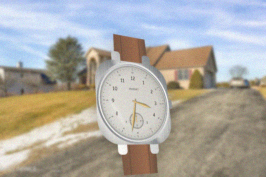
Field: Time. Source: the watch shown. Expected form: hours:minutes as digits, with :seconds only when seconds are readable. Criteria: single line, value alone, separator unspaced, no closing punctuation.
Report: 3:32
